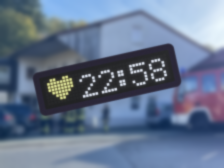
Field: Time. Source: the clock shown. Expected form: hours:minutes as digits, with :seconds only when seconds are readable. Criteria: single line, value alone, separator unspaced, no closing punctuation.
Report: 22:58
